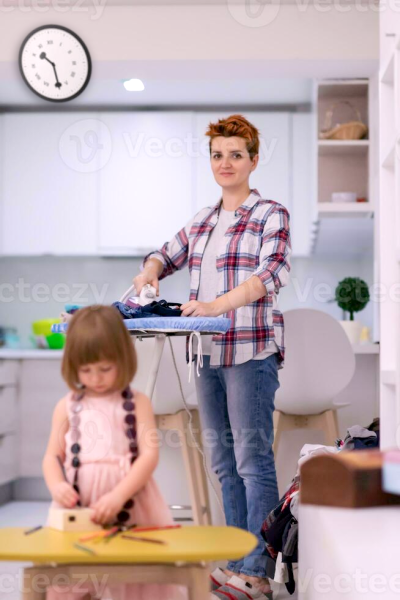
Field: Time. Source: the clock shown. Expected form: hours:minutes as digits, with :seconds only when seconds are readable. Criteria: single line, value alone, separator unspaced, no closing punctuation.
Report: 10:29
